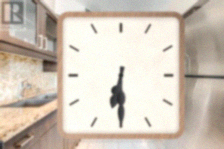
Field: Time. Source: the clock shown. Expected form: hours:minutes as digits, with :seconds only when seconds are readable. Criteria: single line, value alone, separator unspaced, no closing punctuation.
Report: 6:30
